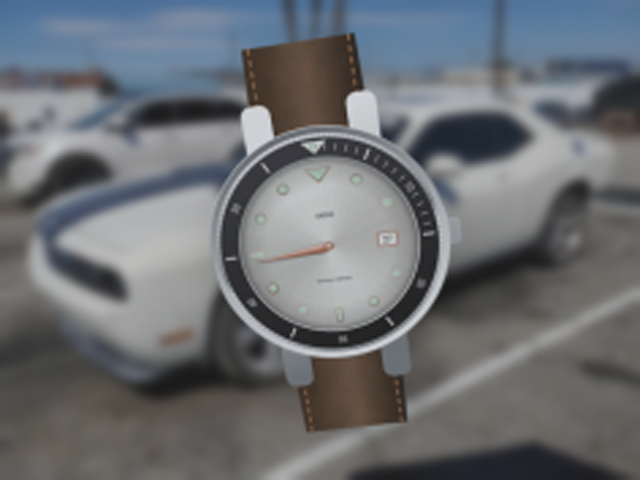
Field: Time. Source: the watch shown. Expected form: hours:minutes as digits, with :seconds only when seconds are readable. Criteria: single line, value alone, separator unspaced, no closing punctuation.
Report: 8:44
